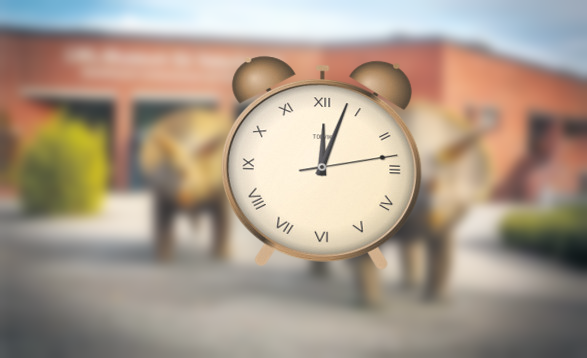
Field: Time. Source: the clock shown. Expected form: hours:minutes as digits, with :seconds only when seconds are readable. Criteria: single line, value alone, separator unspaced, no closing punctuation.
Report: 12:03:13
